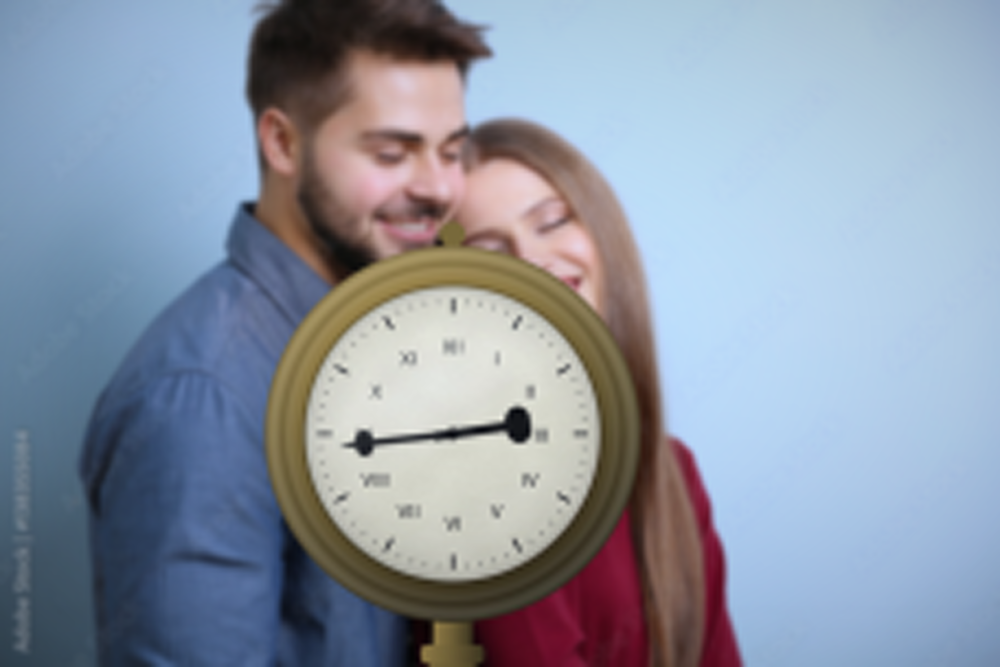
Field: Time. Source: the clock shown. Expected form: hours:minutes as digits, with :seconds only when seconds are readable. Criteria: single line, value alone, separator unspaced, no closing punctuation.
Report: 2:44
